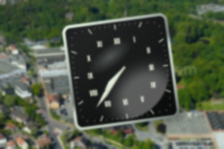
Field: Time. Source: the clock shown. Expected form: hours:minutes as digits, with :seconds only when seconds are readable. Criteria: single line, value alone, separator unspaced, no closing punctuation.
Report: 7:37
